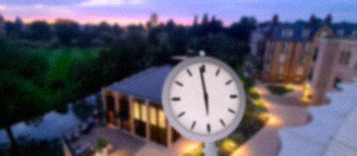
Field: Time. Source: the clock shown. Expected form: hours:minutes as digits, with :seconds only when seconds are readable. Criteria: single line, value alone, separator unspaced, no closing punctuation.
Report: 5:59
